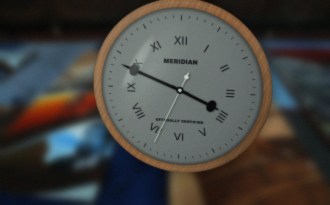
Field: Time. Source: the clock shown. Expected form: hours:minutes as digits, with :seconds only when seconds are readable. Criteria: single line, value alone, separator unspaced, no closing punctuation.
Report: 3:48:34
